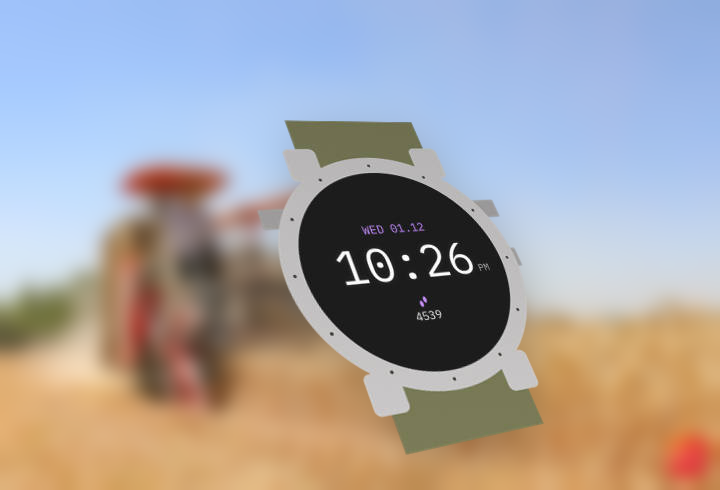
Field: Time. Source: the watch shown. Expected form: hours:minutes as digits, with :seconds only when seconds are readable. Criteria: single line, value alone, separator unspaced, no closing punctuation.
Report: 10:26
